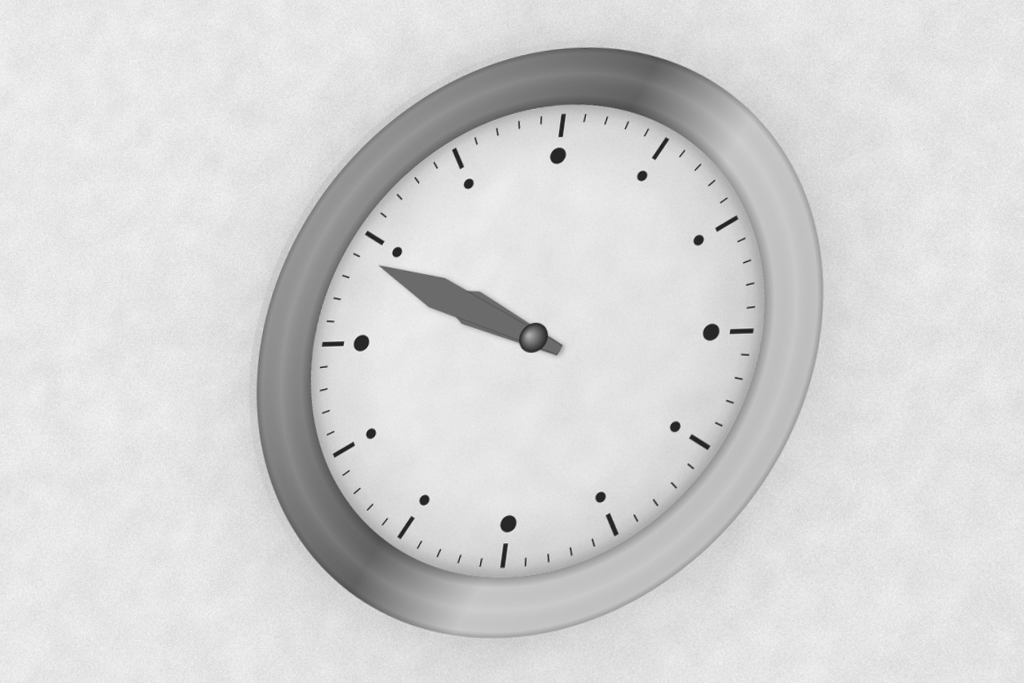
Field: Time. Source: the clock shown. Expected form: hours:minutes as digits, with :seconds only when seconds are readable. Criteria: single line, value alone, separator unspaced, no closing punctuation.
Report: 9:49
